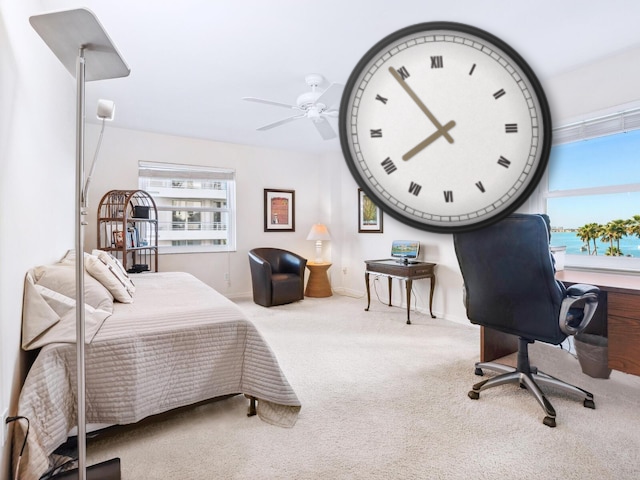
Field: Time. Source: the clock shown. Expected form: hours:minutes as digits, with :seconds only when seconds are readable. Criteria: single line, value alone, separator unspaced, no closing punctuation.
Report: 7:54
